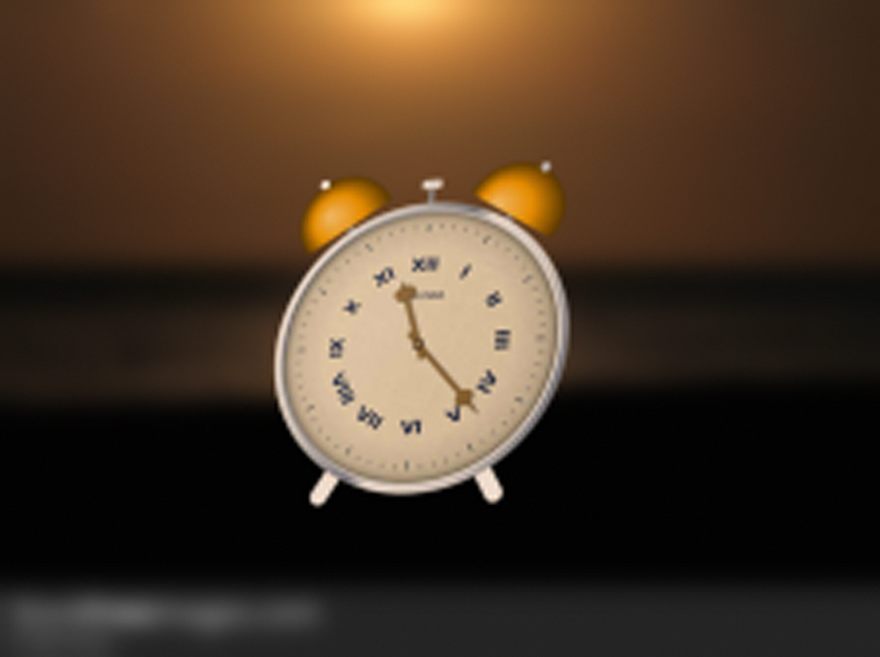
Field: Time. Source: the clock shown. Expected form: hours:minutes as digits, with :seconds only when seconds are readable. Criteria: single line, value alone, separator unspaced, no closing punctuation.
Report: 11:23
